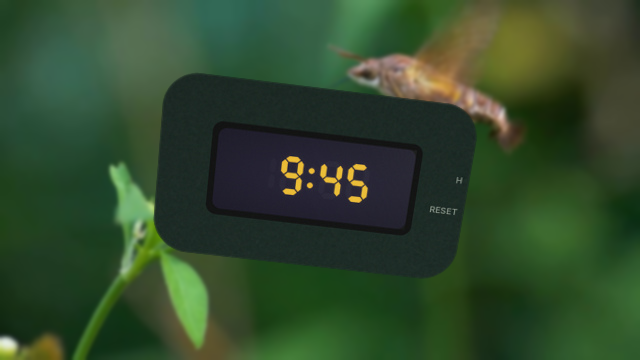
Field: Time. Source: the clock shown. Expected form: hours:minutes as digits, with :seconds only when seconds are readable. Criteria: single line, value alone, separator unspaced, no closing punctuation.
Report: 9:45
